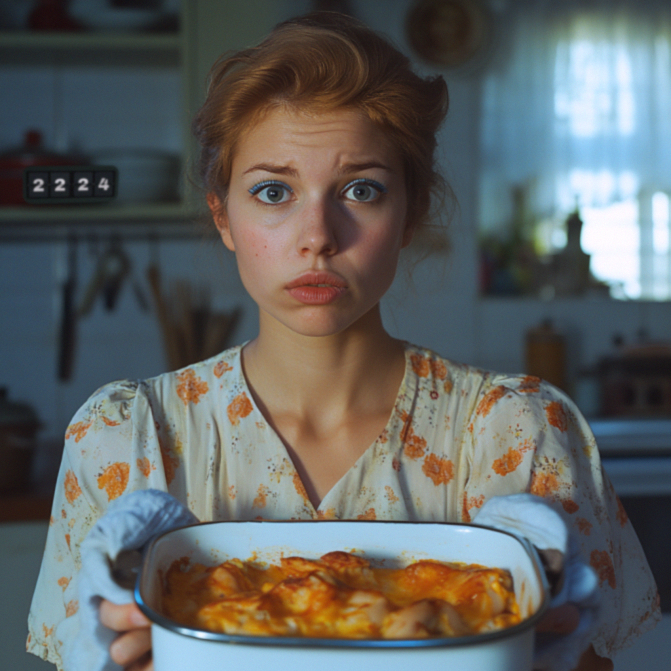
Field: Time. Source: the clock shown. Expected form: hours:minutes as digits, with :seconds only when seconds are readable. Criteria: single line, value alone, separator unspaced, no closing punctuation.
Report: 22:24
